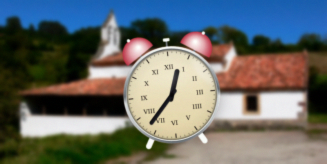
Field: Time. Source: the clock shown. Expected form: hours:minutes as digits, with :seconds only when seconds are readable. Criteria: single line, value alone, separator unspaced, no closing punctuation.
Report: 12:37
